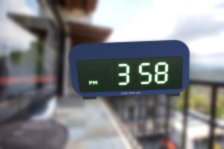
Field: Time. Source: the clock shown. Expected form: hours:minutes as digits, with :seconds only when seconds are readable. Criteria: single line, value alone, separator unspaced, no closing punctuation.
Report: 3:58
